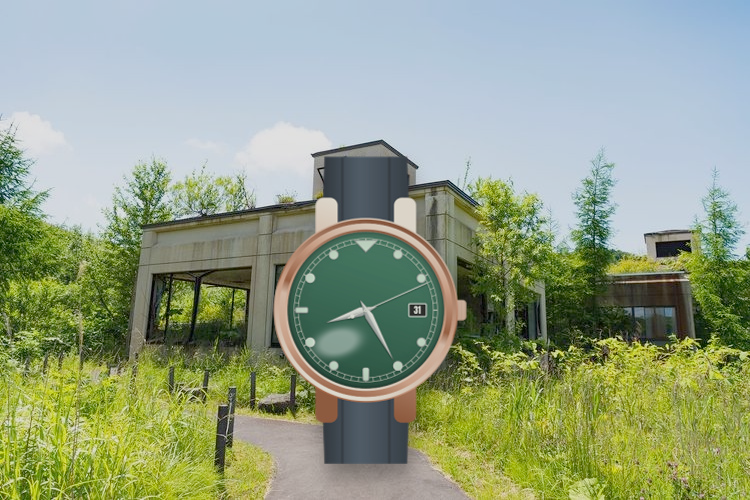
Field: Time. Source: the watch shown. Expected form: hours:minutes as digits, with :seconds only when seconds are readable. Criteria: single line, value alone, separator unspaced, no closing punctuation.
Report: 8:25:11
